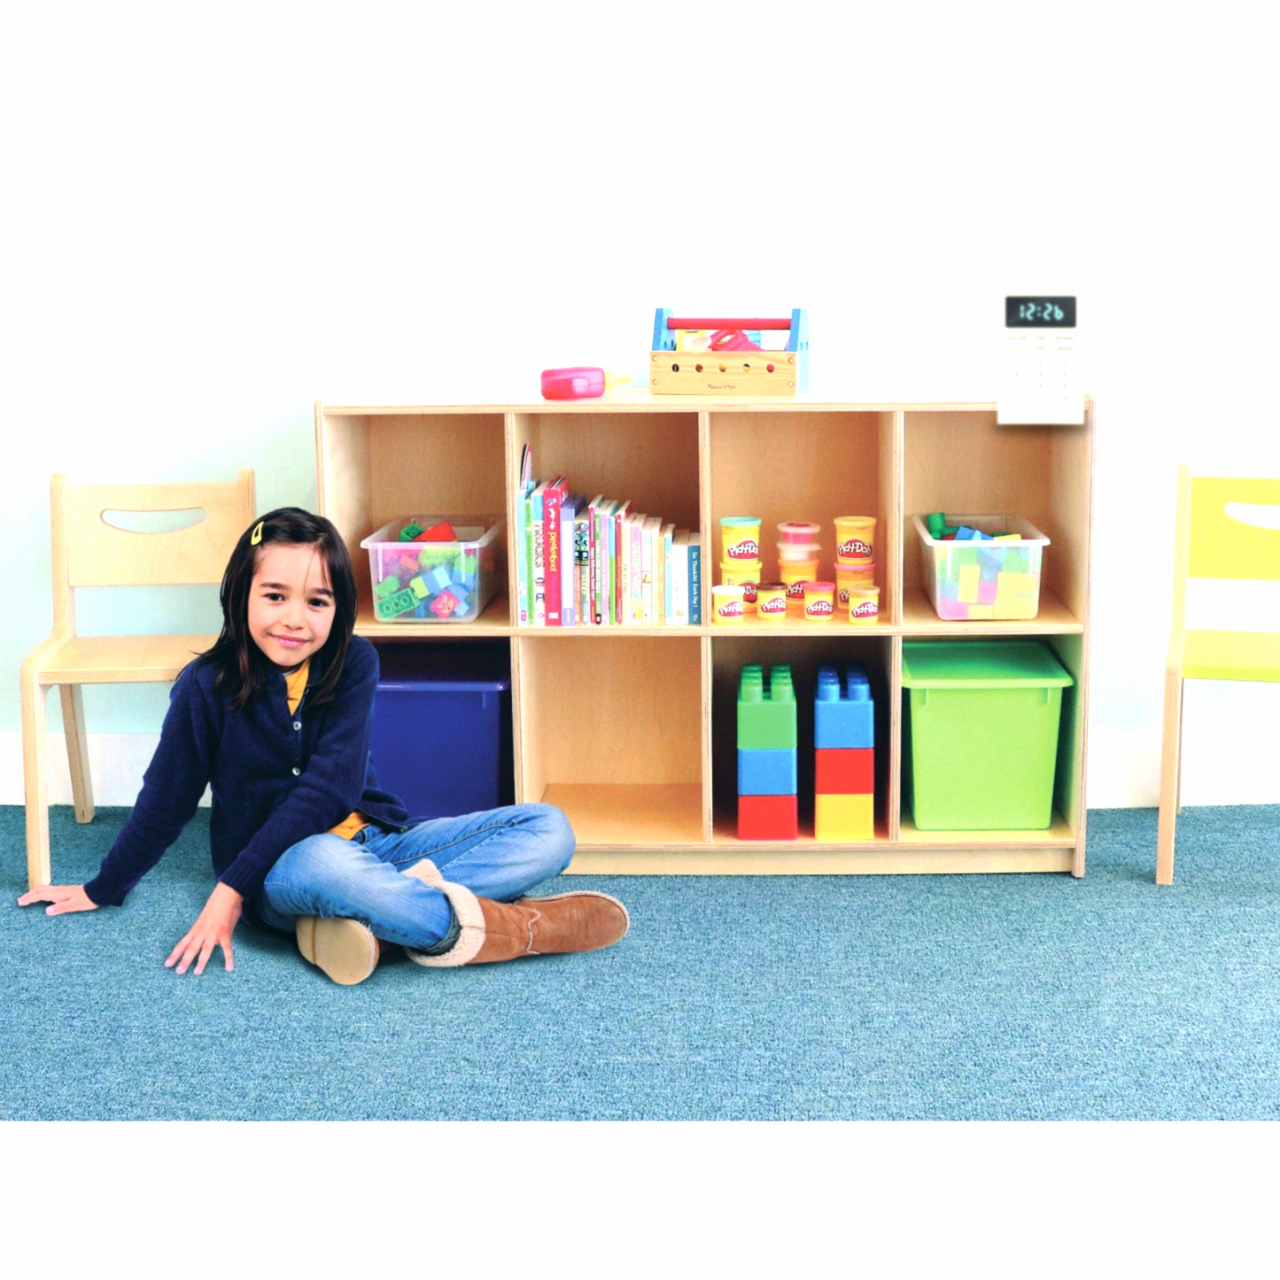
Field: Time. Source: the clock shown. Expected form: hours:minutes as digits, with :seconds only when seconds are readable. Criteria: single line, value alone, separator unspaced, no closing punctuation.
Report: 12:26
